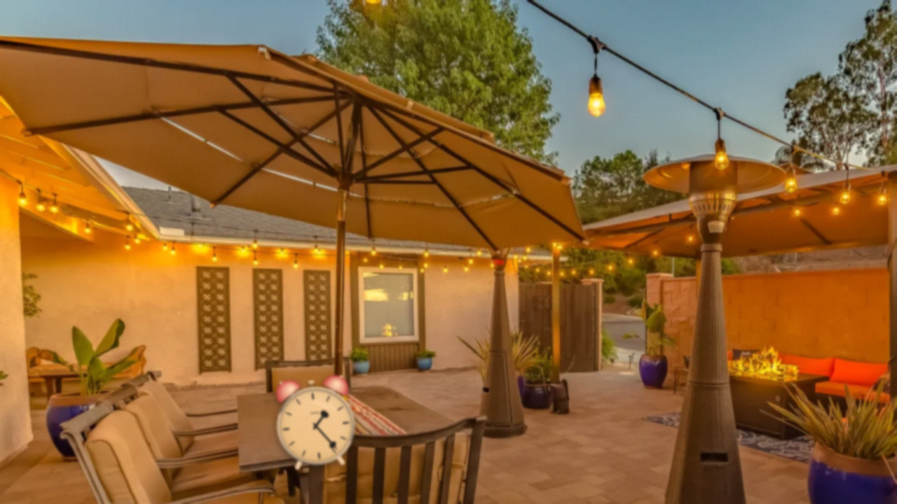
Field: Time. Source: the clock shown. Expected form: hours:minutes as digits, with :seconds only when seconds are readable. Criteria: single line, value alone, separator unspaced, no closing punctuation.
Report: 1:24
